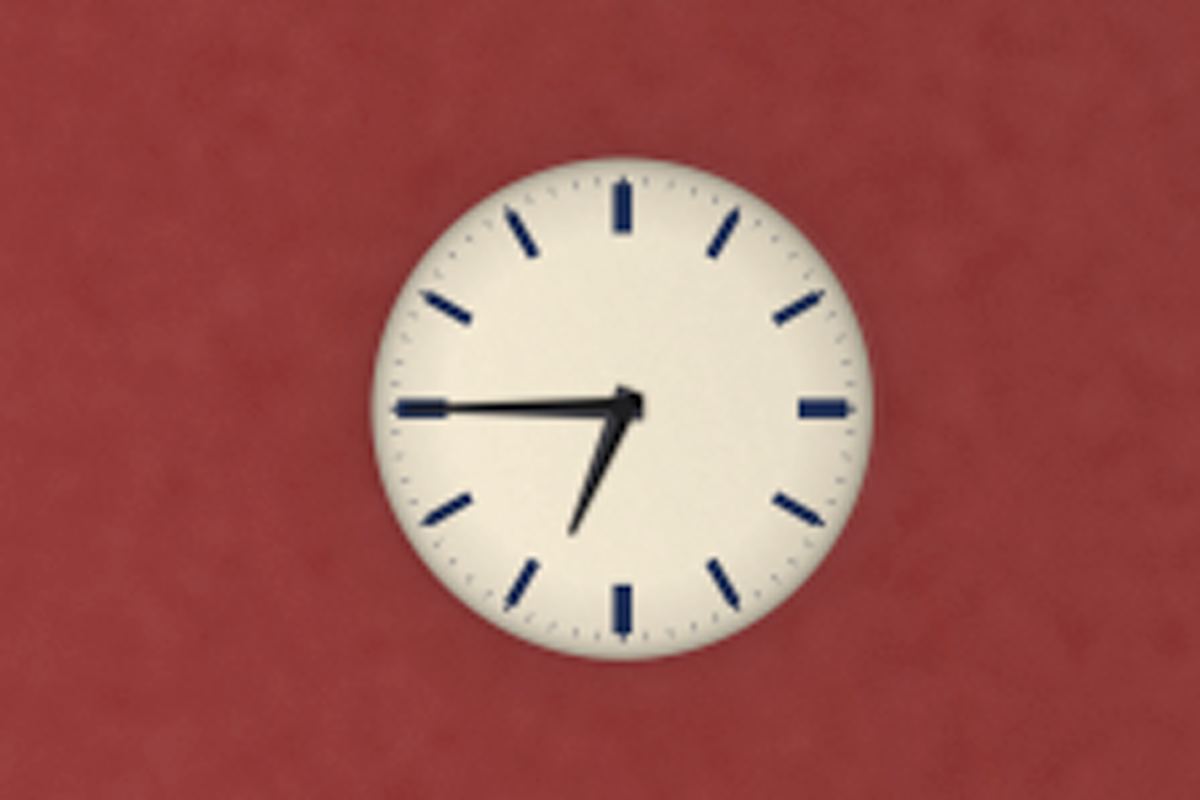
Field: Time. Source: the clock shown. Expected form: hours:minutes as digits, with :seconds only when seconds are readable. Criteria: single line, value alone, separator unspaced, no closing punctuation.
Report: 6:45
